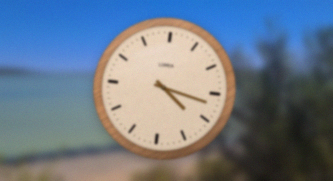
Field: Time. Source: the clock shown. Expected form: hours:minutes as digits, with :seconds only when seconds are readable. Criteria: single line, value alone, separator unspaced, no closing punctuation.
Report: 4:17
